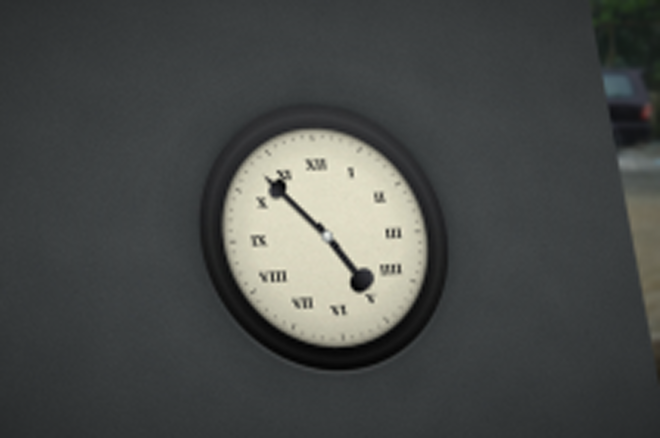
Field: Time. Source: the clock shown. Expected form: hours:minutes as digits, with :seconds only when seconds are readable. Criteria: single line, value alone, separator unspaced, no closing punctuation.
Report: 4:53
